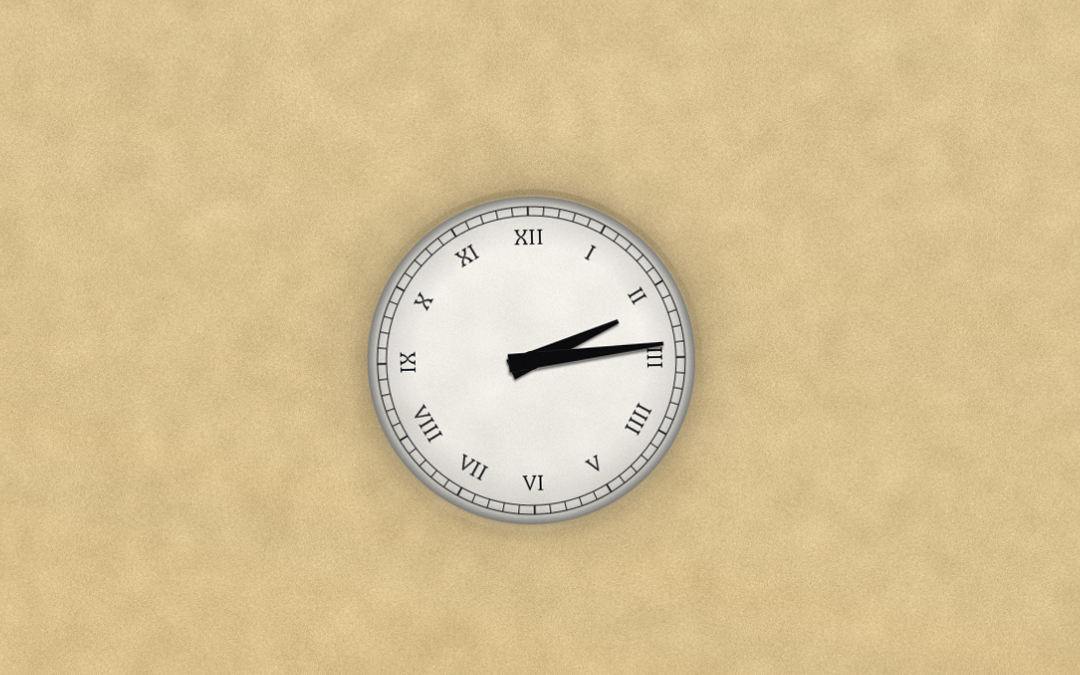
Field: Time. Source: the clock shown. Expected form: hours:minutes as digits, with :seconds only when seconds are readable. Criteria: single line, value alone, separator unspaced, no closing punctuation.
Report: 2:14
